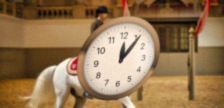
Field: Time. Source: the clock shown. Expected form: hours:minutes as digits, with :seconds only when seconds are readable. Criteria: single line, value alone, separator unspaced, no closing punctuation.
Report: 12:06
